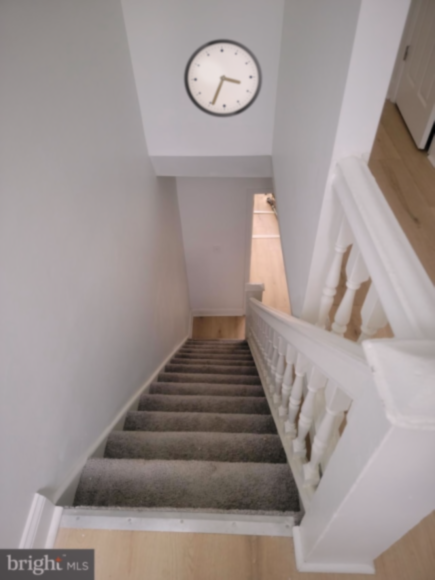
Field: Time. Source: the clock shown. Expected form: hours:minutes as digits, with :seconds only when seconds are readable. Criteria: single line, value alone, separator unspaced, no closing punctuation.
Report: 3:34
